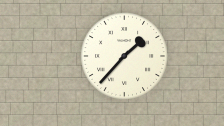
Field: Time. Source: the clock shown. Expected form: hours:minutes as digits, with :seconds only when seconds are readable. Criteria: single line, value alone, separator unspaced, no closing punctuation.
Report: 1:37
